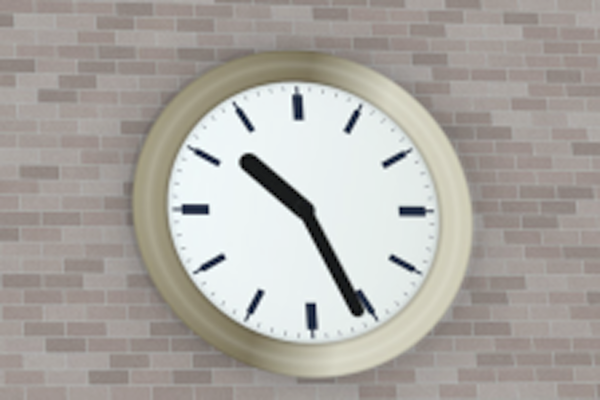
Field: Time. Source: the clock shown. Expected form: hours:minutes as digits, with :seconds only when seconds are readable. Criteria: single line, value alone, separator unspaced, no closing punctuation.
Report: 10:26
